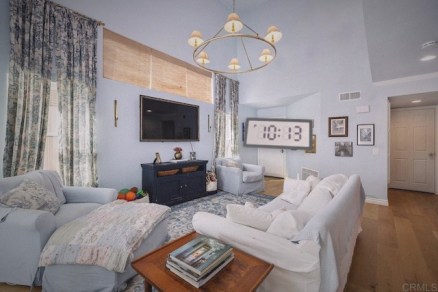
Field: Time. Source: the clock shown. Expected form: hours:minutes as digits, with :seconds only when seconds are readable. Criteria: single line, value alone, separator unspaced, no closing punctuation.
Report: 10:13
